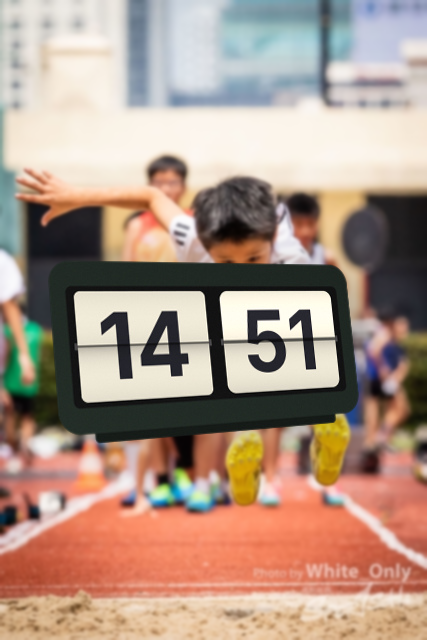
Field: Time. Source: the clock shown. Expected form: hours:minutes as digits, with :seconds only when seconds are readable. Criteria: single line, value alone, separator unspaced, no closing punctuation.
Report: 14:51
